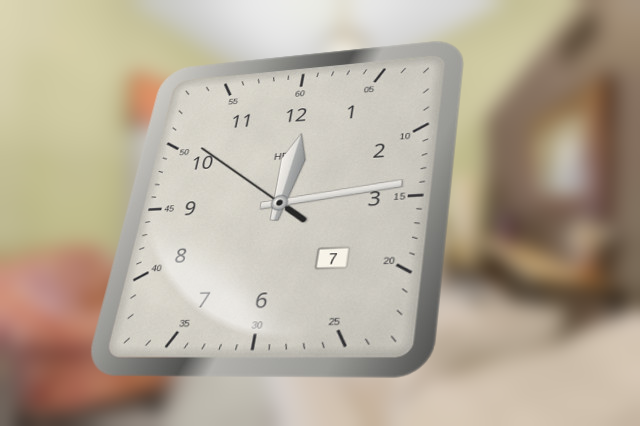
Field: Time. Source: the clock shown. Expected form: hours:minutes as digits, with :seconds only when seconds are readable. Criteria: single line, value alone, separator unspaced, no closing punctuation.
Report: 12:13:51
